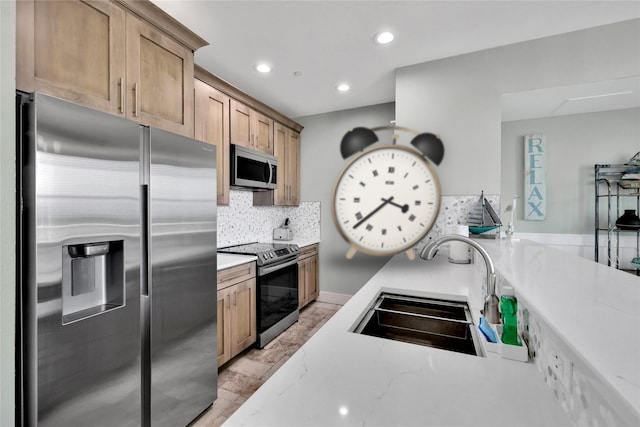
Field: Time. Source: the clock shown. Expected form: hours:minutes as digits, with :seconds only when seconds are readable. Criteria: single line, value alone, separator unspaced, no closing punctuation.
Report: 3:38
